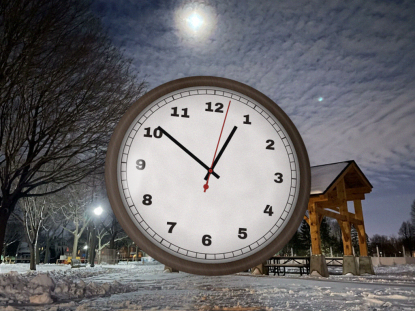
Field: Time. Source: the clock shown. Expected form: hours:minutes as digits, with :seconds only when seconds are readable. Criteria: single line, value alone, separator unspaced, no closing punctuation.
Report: 12:51:02
